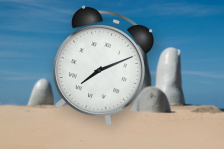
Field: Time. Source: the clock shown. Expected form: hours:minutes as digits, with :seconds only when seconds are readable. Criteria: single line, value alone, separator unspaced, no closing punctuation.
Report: 7:08
